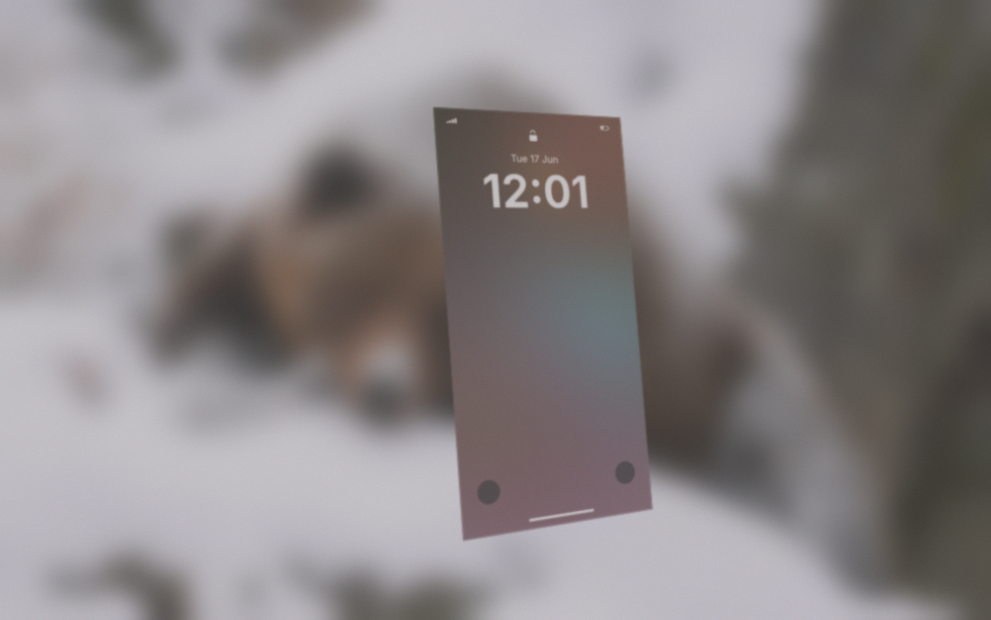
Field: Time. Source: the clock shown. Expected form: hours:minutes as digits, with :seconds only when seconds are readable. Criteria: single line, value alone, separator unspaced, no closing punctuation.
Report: 12:01
